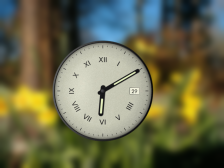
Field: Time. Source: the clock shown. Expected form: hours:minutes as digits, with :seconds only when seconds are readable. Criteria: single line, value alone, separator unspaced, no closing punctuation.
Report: 6:10
